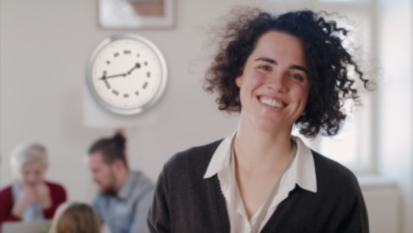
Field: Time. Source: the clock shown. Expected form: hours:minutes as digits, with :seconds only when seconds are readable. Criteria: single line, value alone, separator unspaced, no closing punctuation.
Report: 1:43
